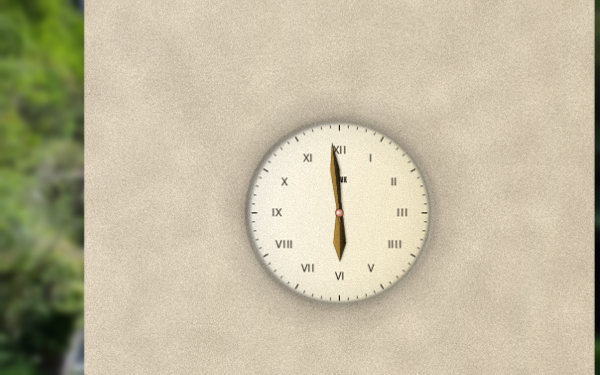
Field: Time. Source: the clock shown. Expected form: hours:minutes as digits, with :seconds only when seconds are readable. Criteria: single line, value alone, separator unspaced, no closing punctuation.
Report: 5:59
